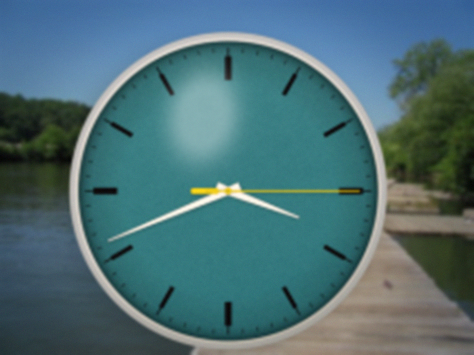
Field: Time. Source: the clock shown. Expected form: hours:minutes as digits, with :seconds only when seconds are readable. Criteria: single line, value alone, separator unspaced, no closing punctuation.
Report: 3:41:15
